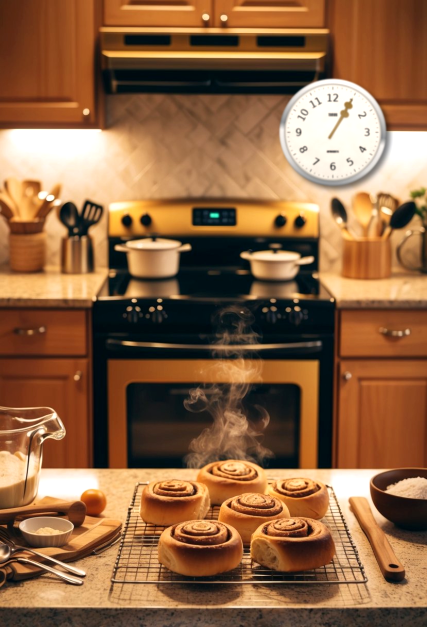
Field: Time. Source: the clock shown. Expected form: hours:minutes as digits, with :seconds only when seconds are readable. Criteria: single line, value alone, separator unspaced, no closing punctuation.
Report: 1:05
